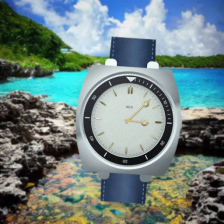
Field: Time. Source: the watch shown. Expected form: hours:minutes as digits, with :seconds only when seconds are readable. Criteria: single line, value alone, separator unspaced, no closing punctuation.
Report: 3:07
